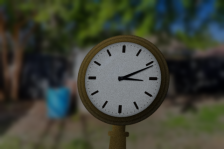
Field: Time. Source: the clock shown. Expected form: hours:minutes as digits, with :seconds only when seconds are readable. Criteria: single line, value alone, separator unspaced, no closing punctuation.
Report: 3:11
